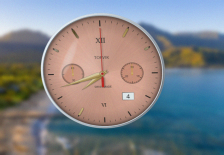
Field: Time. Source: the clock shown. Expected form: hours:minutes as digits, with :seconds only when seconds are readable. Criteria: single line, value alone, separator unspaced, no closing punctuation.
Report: 7:42
